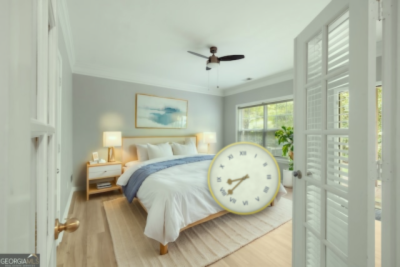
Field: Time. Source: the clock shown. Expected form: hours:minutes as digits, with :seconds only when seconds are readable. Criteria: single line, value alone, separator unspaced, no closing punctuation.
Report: 8:38
